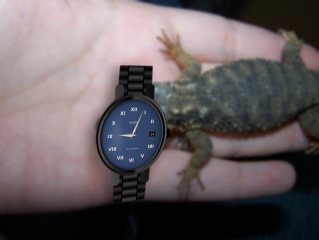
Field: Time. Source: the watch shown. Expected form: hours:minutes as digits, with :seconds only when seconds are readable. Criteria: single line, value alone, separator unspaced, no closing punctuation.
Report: 9:04
